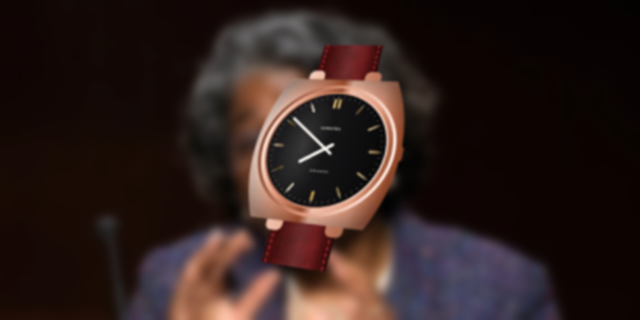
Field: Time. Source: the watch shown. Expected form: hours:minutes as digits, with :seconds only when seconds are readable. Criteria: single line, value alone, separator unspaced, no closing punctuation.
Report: 7:51
